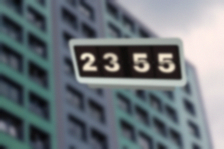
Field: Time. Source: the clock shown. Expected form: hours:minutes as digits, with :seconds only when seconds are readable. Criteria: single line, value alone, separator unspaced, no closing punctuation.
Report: 23:55
